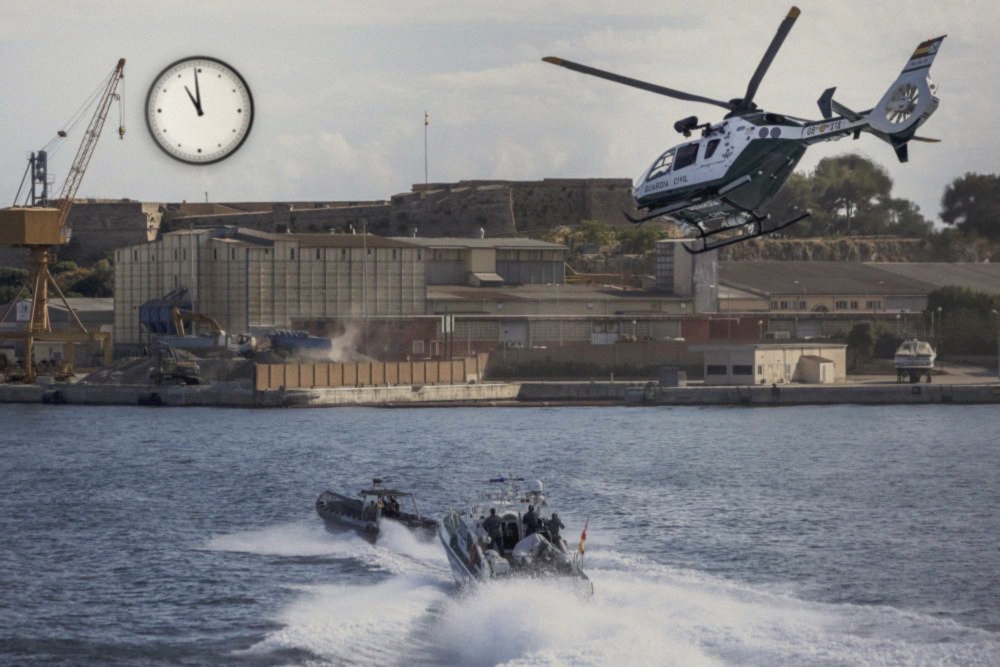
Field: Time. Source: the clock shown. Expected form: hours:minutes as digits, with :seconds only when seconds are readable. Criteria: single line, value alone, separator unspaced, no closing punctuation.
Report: 10:59
